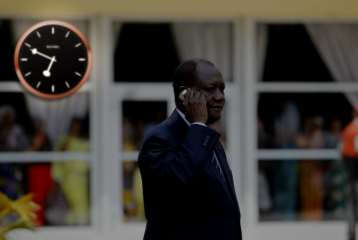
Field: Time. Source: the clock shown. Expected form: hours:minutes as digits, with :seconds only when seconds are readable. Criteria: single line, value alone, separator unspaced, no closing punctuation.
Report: 6:49
